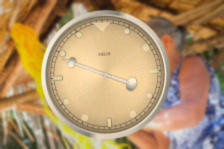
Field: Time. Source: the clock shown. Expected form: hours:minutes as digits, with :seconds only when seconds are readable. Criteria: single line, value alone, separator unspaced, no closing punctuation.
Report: 3:49
